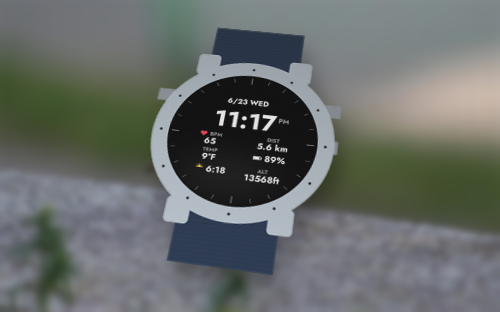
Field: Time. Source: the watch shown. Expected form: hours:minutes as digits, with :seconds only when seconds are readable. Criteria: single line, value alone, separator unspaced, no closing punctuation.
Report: 11:17
